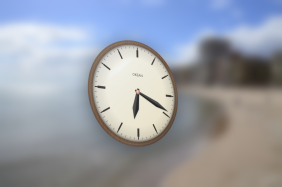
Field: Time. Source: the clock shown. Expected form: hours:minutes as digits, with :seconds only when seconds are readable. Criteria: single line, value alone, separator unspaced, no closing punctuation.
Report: 6:19
